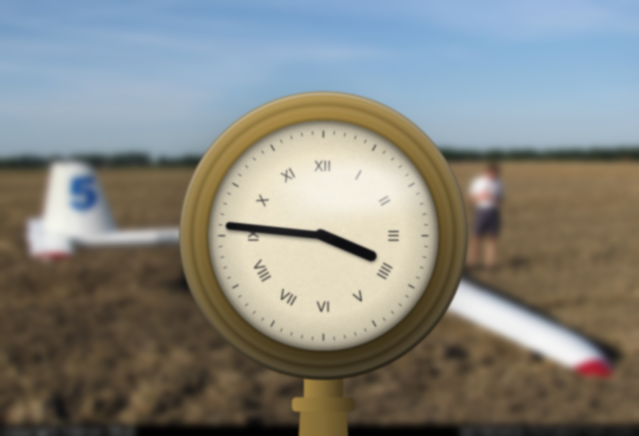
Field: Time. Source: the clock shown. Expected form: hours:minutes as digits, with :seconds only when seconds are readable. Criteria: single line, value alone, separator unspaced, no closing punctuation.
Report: 3:46
